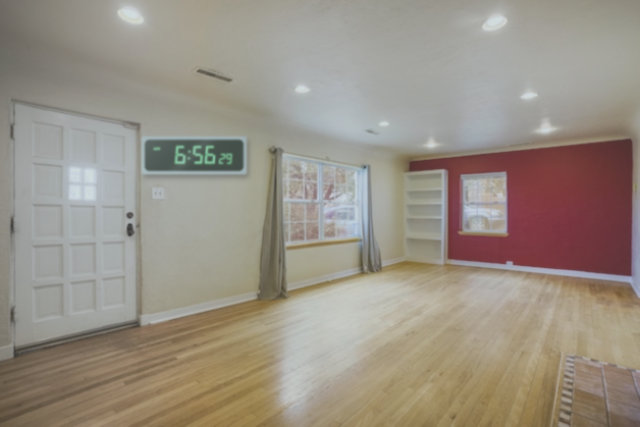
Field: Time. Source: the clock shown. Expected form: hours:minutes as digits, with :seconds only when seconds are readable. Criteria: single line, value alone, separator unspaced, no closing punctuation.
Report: 6:56
